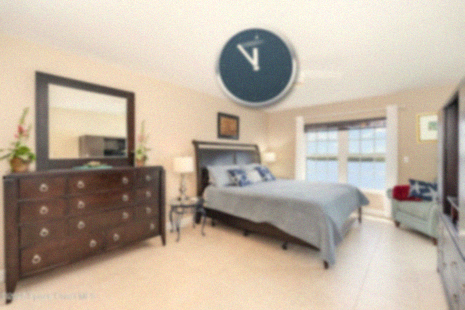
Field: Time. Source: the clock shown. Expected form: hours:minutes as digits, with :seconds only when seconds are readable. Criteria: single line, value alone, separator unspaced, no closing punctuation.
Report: 11:53
